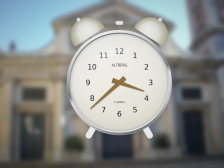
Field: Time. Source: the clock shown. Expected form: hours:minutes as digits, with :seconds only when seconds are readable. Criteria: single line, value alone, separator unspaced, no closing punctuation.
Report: 3:38
